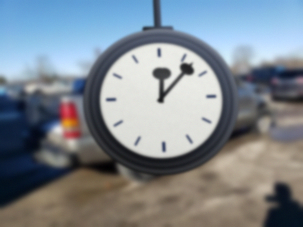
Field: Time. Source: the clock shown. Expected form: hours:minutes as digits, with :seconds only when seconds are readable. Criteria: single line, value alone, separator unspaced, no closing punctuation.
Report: 12:07
